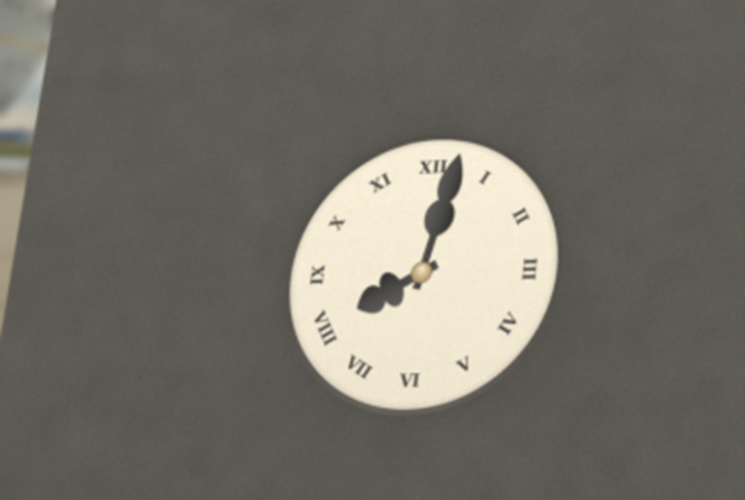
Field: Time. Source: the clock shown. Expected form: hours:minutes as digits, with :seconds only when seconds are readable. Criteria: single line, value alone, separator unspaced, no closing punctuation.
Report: 8:02
